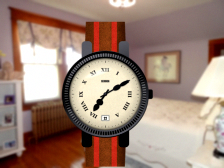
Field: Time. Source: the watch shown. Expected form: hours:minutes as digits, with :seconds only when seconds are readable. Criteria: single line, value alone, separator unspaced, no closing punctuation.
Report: 7:10
